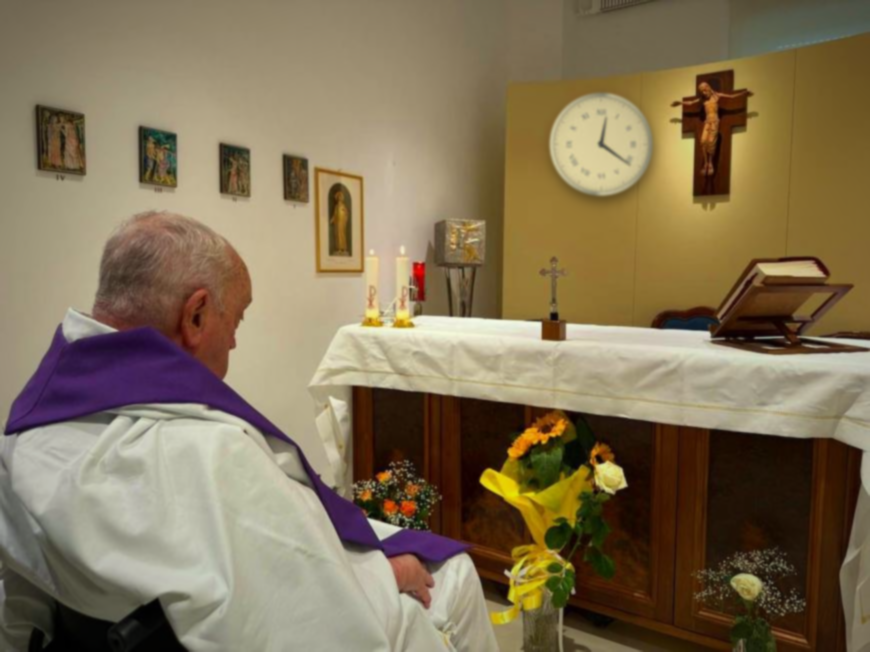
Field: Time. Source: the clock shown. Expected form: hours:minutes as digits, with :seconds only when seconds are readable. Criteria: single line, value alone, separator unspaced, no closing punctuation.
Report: 12:21
